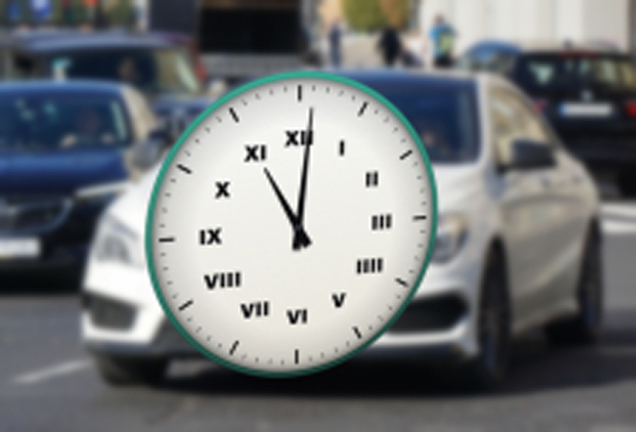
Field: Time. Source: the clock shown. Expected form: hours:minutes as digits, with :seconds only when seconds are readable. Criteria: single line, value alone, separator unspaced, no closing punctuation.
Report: 11:01
